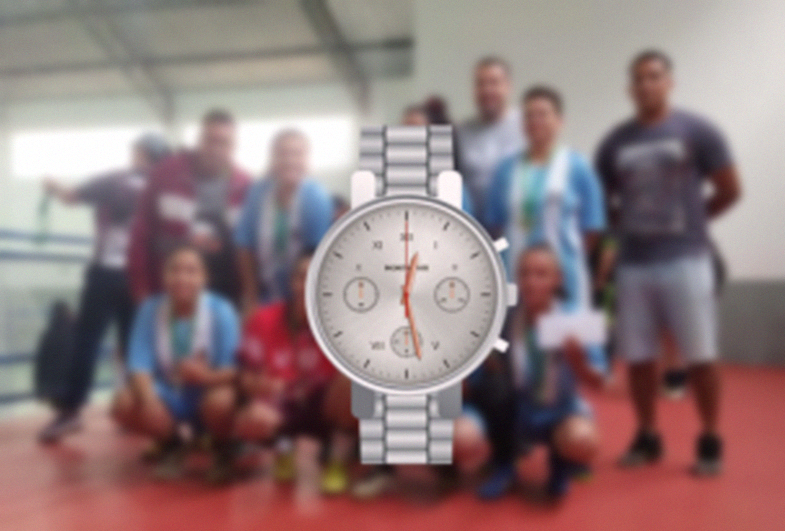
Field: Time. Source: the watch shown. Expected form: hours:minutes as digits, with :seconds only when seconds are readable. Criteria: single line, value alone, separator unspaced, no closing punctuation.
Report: 12:28
